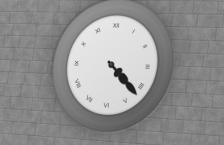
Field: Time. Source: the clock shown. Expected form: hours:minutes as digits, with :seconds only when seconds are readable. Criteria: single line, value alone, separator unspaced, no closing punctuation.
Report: 4:22
